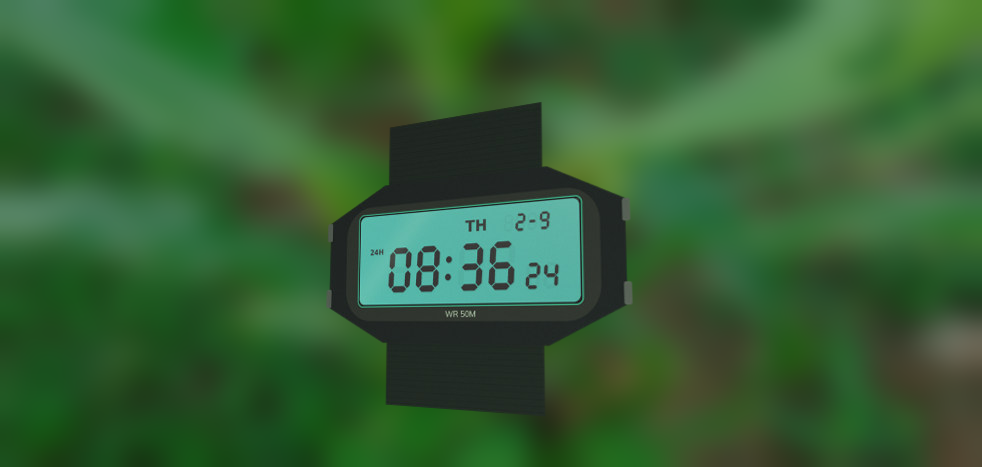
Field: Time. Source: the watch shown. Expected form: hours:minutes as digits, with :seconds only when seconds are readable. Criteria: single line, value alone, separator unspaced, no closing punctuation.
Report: 8:36:24
